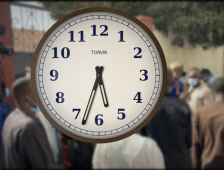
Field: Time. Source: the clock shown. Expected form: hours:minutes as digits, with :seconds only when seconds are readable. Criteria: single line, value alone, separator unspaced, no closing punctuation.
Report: 5:33
